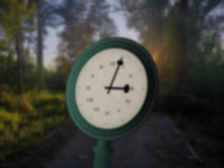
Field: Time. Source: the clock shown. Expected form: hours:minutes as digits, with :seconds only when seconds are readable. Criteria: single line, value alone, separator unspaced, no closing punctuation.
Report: 3:03
